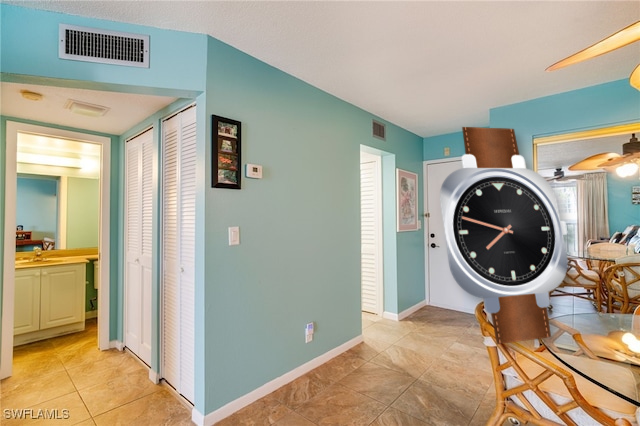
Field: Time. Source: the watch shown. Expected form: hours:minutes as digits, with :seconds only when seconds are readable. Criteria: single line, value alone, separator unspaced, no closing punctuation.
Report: 7:48
